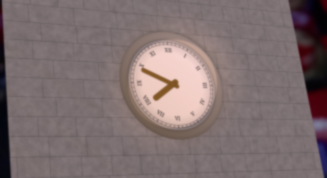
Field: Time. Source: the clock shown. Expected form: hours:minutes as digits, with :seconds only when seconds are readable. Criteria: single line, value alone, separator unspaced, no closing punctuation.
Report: 7:49
